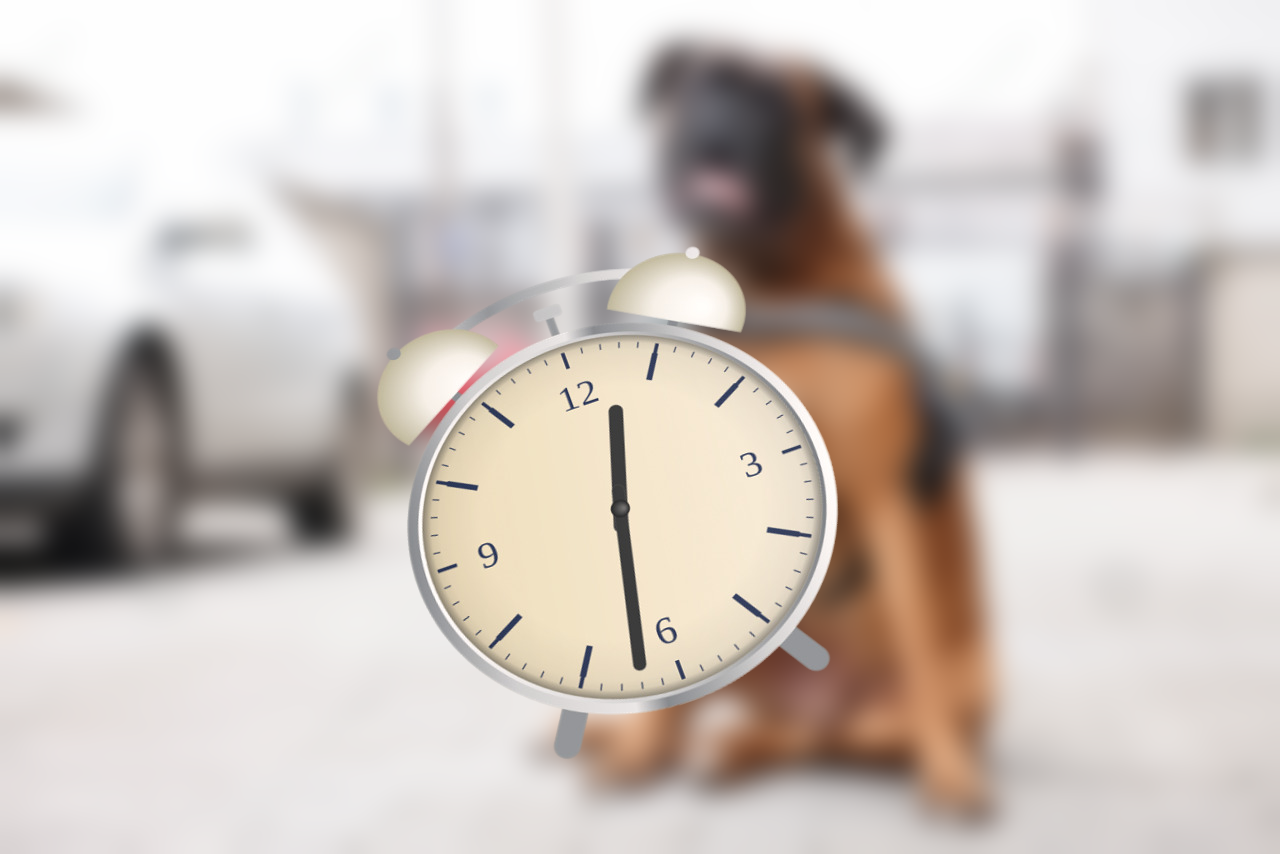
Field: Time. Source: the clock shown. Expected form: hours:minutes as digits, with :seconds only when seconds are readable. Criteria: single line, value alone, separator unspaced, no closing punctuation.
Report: 12:32
